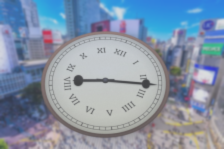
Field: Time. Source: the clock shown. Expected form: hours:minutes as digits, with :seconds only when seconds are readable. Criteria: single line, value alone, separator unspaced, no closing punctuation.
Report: 8:12
